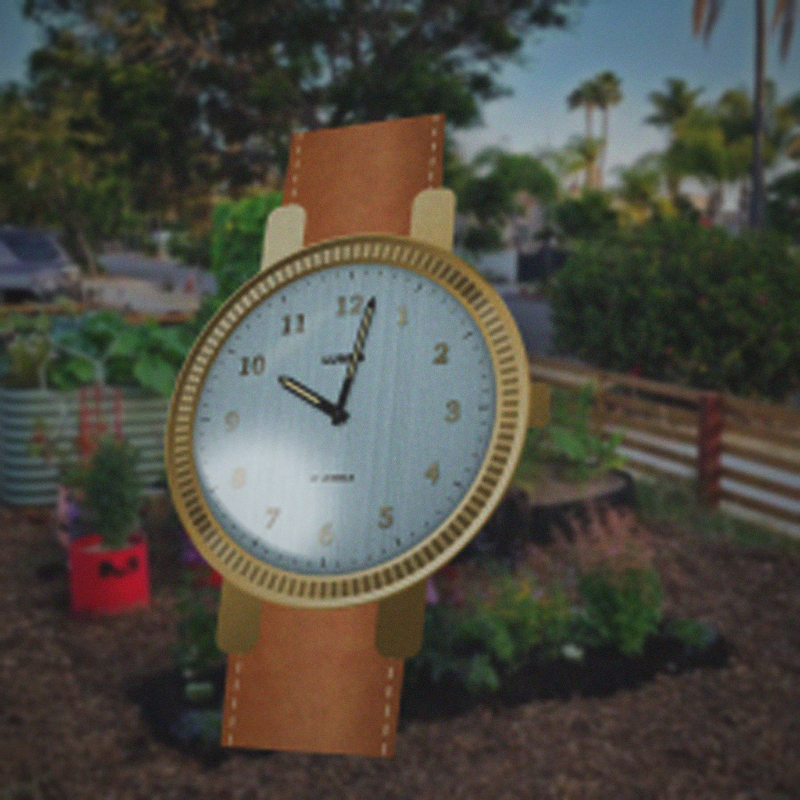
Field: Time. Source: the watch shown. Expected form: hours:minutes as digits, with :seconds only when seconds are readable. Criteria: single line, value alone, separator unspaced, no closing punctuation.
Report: 10:02
